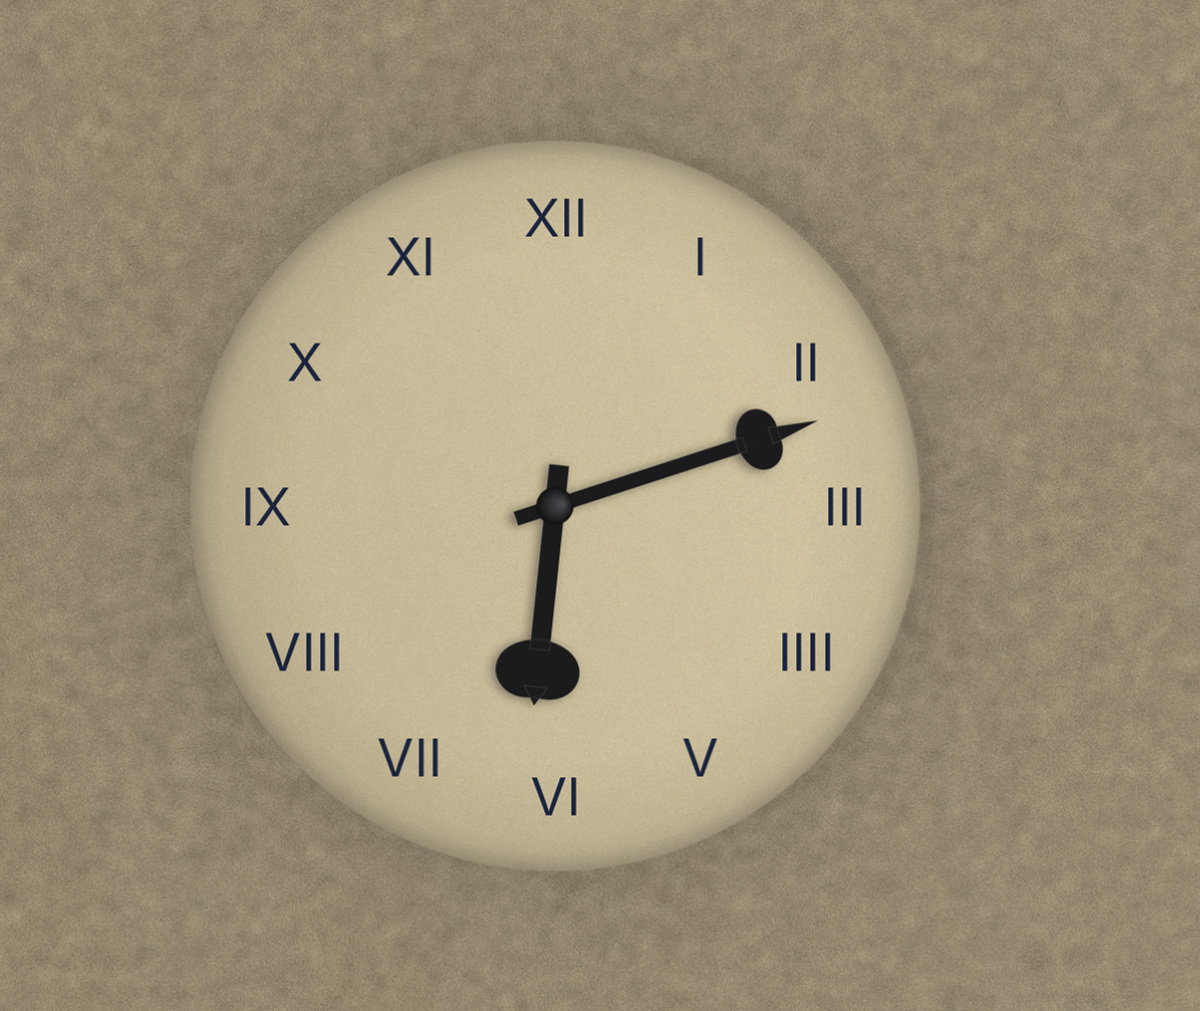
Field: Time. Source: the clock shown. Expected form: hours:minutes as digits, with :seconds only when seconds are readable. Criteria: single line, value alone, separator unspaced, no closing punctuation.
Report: 6:12
